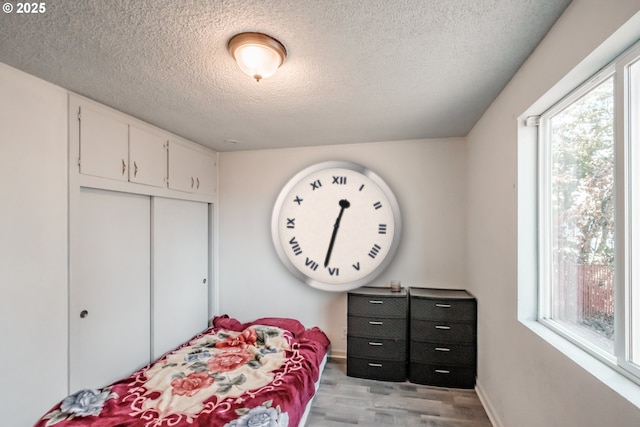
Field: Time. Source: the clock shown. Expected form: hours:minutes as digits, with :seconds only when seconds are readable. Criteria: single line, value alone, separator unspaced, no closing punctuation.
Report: 12:32
